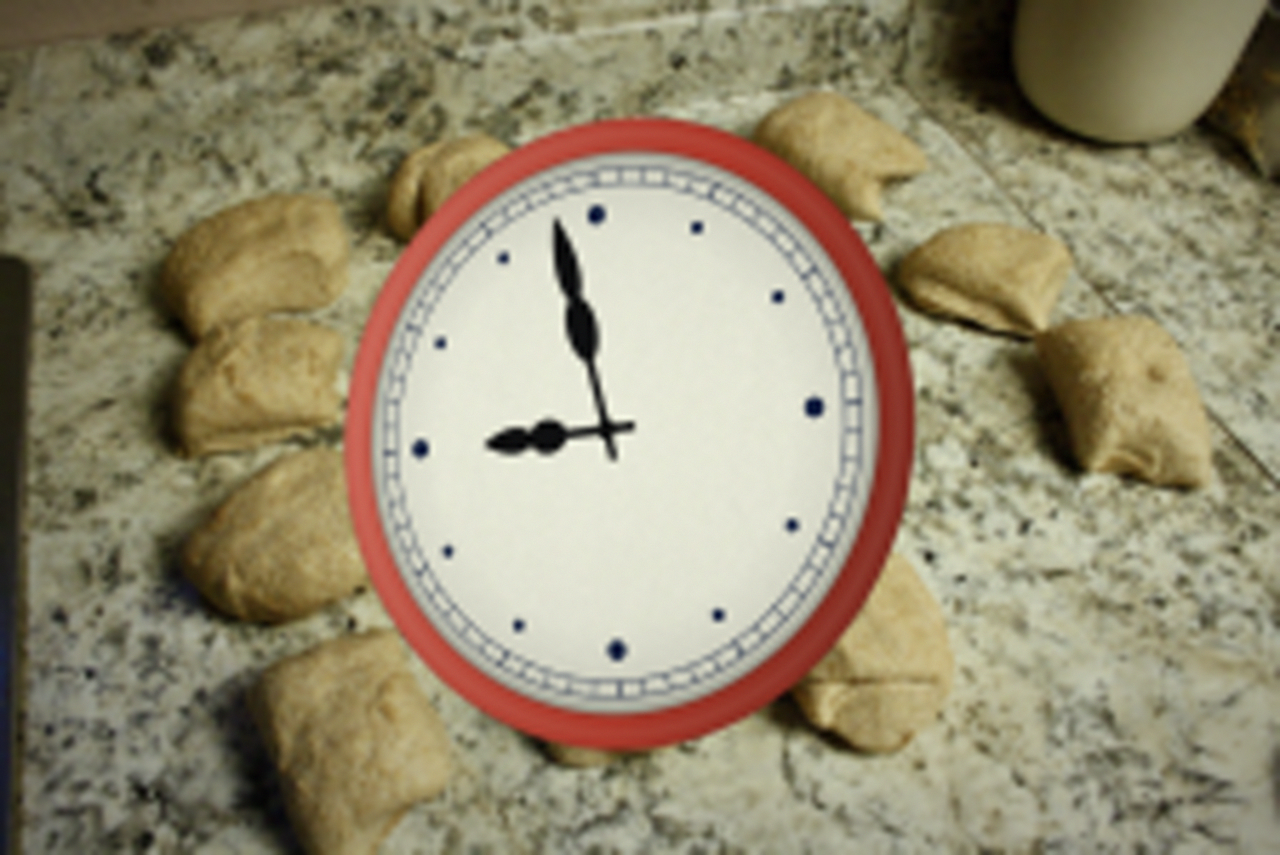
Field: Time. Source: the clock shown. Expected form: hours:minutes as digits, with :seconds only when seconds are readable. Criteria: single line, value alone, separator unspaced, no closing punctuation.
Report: 8:58
